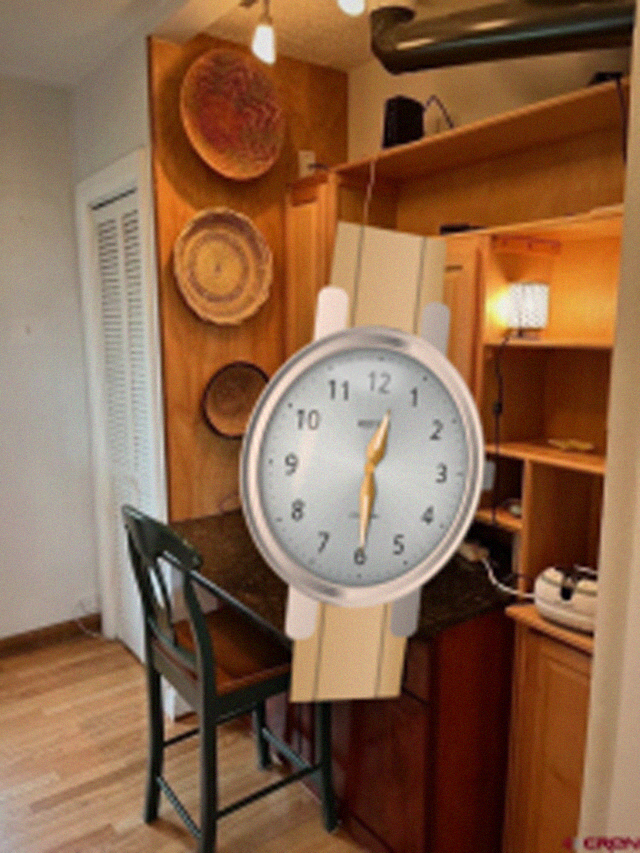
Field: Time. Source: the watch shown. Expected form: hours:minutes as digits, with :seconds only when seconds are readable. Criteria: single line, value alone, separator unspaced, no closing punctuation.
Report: 12:30
